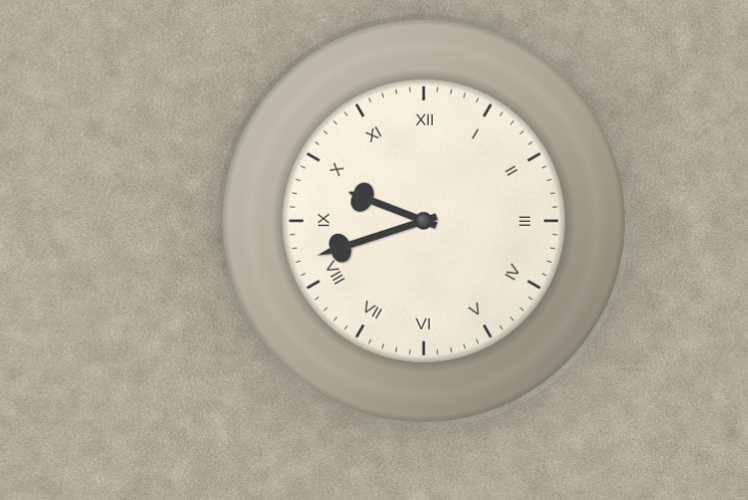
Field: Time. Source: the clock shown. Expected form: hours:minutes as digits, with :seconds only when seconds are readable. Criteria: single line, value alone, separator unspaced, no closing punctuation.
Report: 9:42
